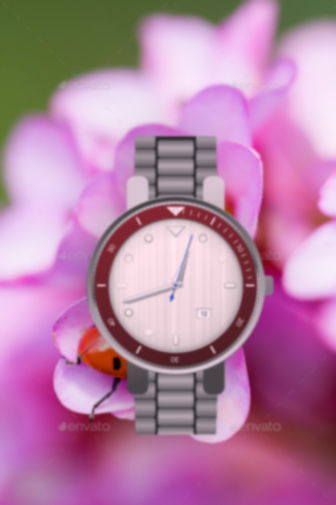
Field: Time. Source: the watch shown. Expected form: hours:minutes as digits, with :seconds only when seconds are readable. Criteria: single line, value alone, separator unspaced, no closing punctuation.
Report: 12:42:03
